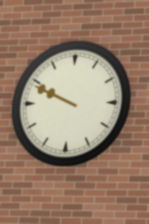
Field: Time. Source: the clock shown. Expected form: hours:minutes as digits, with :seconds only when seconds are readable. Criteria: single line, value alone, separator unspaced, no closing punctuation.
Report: 9:49
